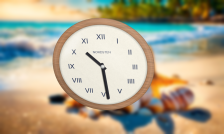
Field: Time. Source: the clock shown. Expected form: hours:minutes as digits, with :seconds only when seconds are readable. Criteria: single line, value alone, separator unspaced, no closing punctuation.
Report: 10:29
